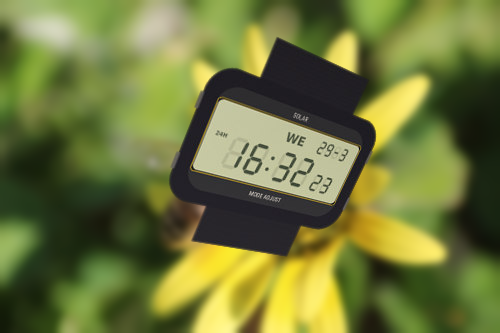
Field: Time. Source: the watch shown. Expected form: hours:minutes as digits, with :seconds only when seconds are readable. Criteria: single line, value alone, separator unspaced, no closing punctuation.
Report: 16:32:23
